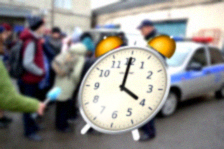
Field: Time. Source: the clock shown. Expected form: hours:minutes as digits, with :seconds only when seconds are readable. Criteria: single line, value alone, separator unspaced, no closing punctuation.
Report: 4:00
